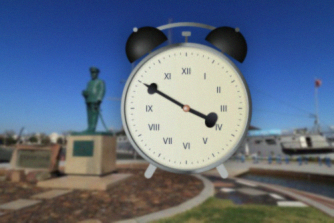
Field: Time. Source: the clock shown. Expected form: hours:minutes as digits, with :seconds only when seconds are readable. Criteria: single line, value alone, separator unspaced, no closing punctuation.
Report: 3:50
